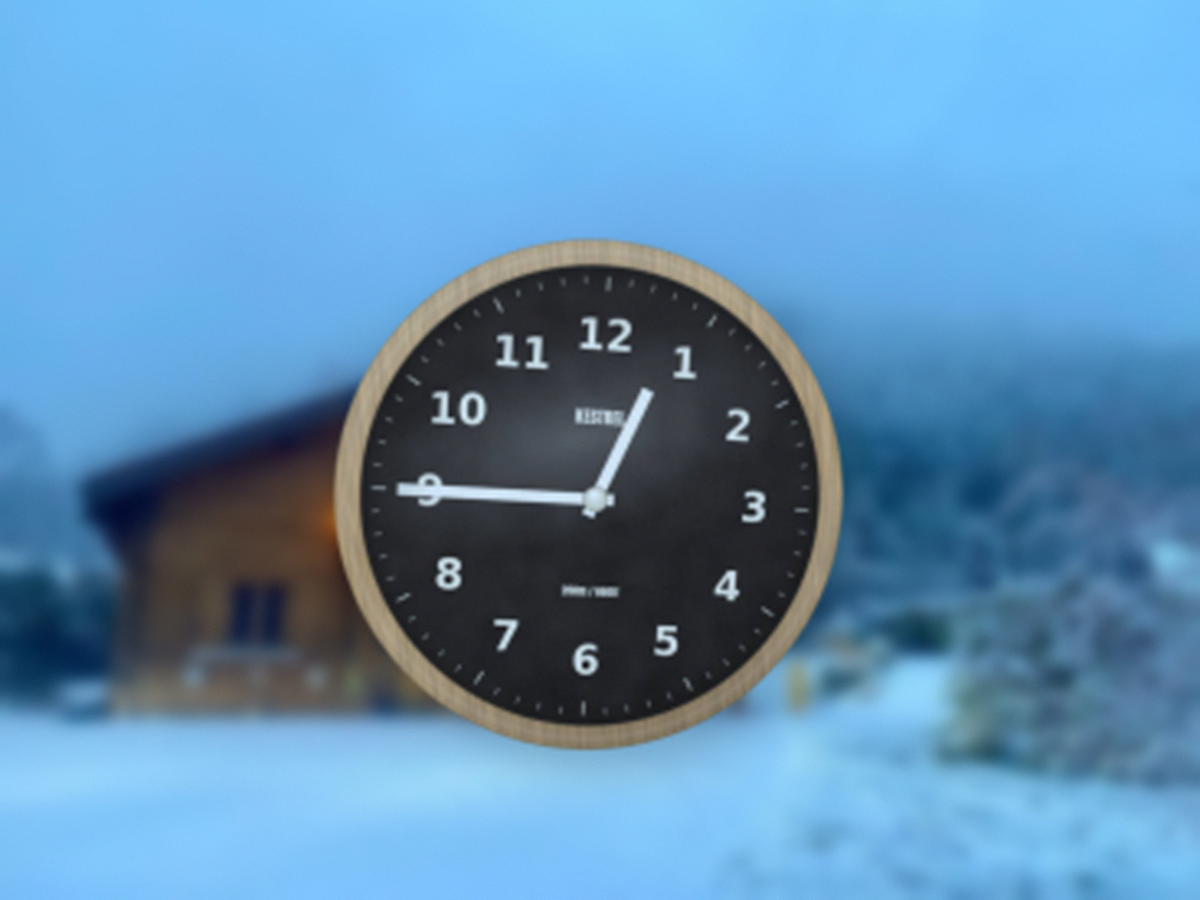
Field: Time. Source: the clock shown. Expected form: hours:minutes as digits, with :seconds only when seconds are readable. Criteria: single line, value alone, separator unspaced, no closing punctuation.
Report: 12:45
